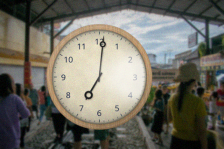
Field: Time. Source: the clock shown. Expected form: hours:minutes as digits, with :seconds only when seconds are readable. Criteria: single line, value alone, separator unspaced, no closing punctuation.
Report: 7:01
